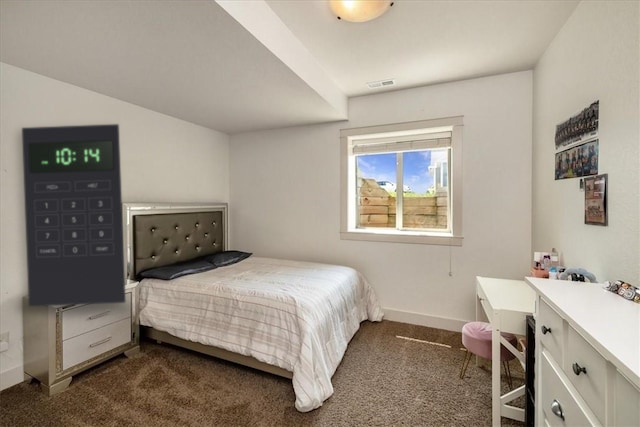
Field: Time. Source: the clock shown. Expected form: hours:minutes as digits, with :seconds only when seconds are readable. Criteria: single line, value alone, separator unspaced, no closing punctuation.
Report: 10:14
